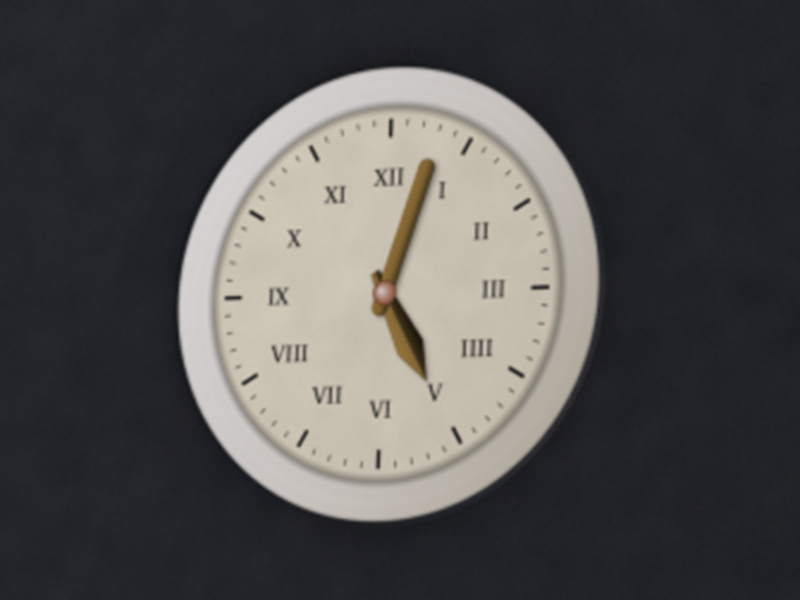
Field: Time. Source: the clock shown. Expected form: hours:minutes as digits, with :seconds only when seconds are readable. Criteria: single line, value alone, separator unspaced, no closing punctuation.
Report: 5:03
